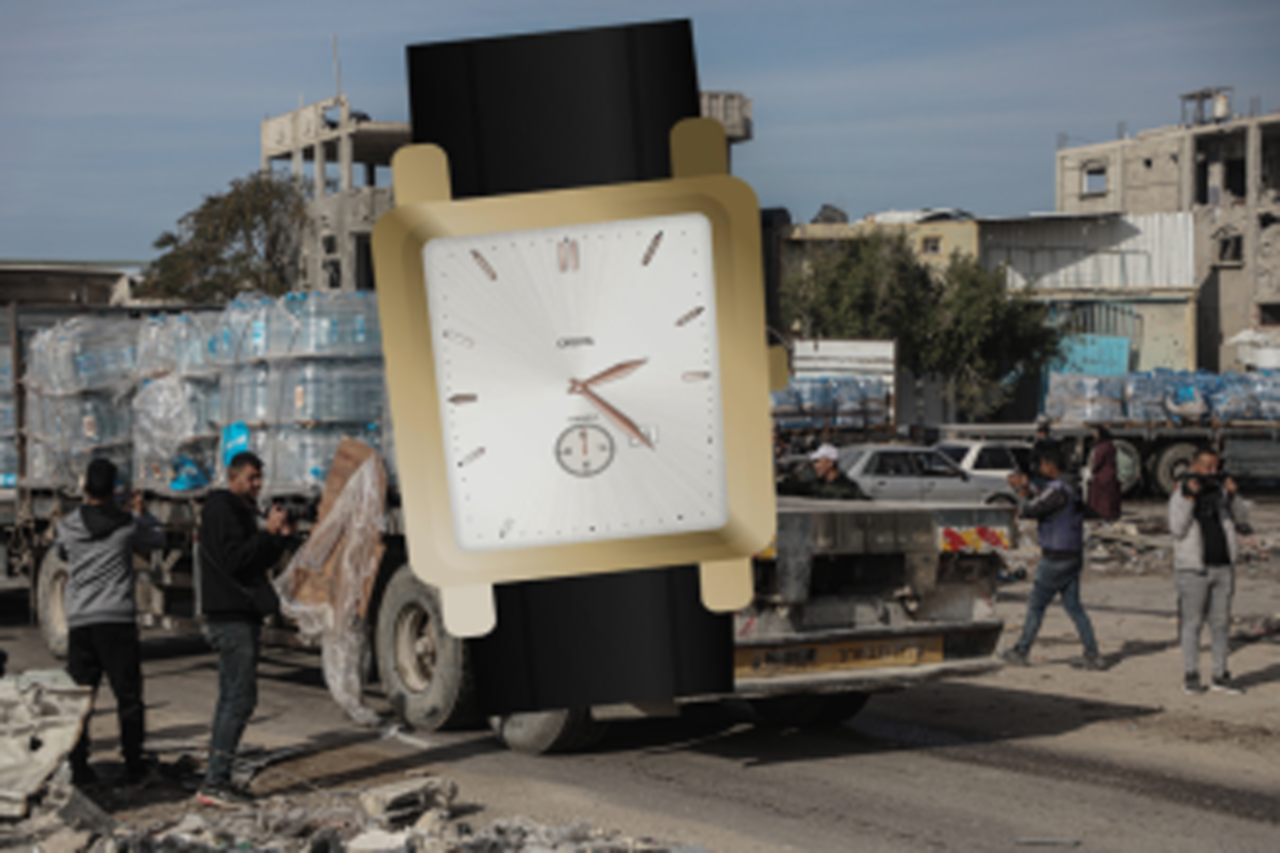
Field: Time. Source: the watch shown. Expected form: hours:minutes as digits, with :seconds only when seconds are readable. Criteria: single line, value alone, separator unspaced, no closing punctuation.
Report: 2:23
